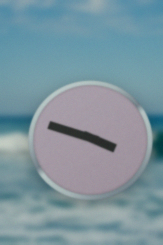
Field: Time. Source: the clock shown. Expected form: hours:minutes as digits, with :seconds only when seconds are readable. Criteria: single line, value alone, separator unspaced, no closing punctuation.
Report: 3:48
